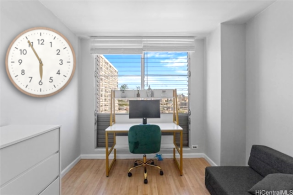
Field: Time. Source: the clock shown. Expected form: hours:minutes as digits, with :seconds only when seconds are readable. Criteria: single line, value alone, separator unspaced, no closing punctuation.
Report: 5:55
